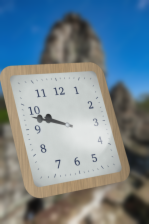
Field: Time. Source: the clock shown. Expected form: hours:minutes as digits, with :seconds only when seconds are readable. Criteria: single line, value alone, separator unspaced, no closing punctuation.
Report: 9:48
